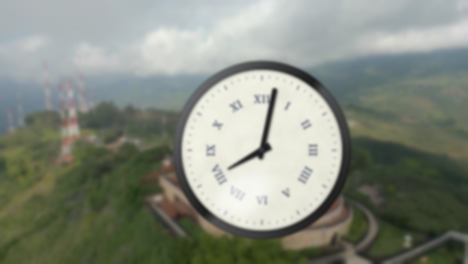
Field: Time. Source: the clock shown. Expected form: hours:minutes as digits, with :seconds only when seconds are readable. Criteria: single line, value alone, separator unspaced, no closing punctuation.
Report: 8:02
